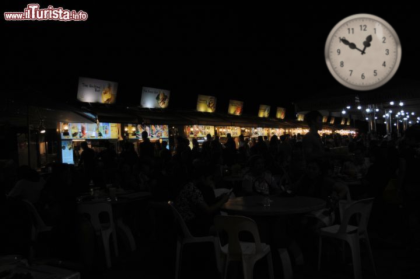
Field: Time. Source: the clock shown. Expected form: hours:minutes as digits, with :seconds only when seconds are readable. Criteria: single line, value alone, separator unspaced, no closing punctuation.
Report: 12:50
